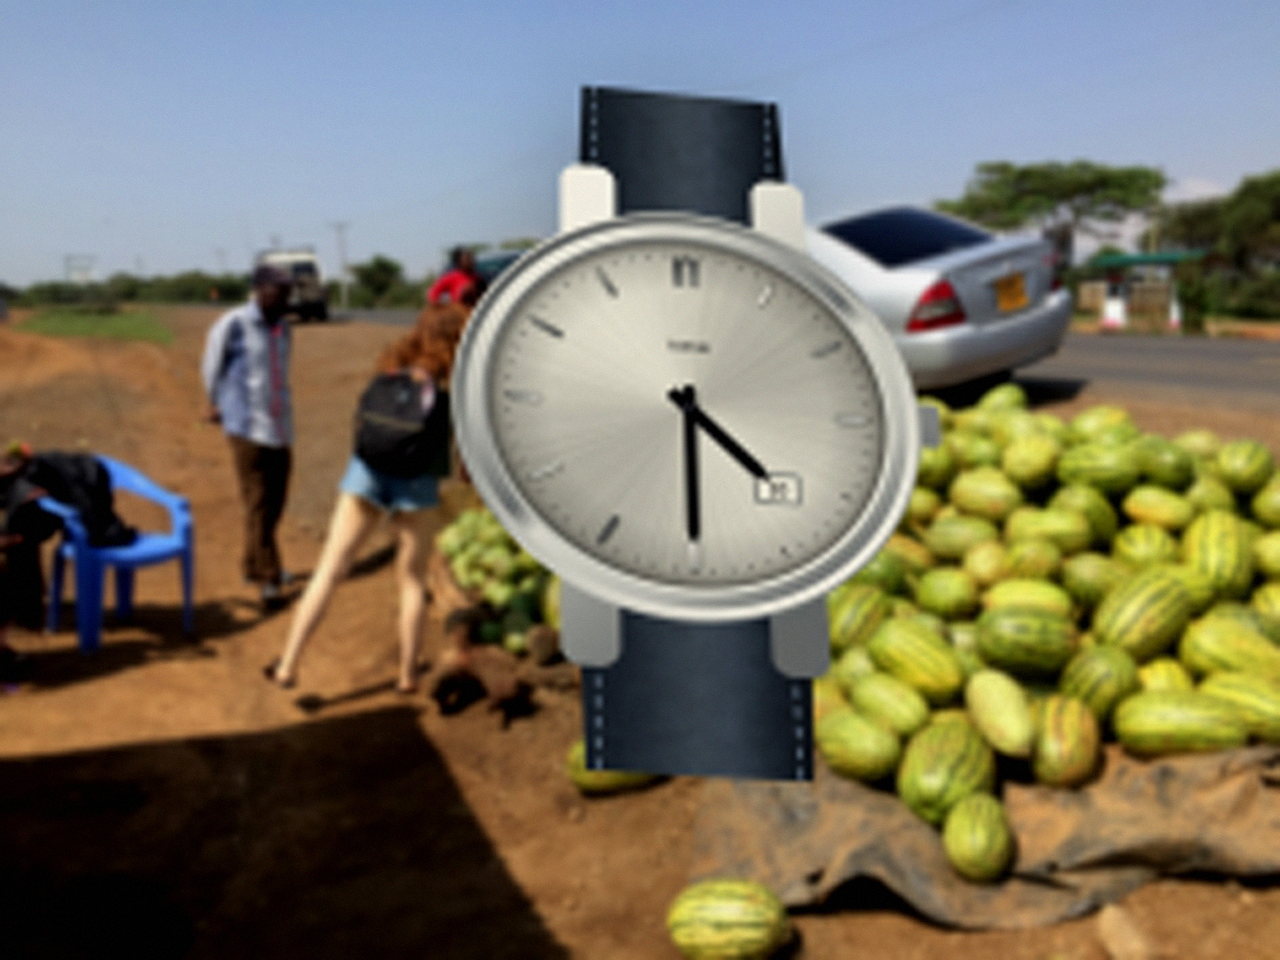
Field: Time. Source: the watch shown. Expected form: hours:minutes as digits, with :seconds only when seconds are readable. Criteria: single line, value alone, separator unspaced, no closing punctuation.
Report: 4:30
